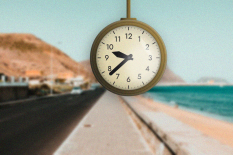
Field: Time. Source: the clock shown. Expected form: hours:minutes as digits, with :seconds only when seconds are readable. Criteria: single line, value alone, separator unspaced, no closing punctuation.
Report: 9:38
